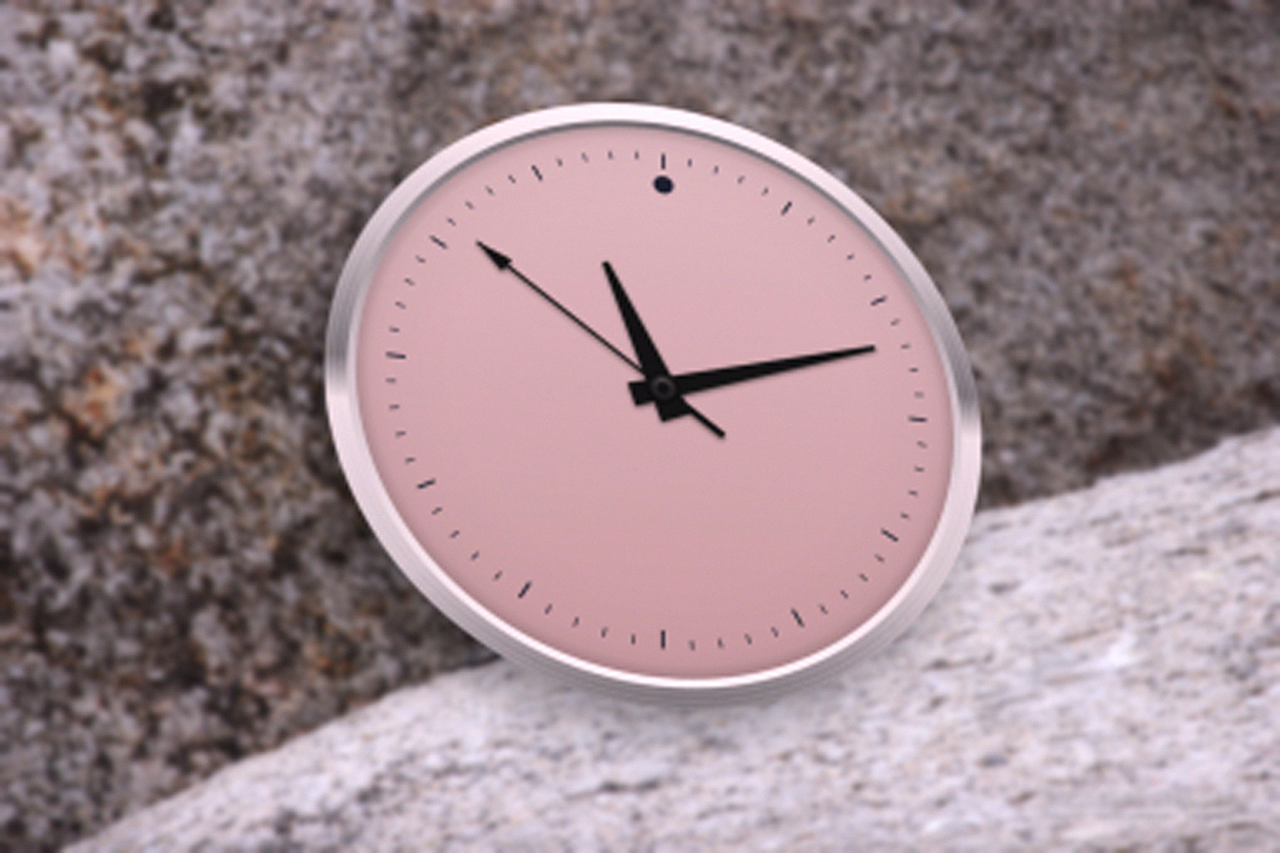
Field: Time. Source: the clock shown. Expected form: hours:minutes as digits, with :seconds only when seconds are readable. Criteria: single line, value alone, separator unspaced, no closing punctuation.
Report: 11:11:51
